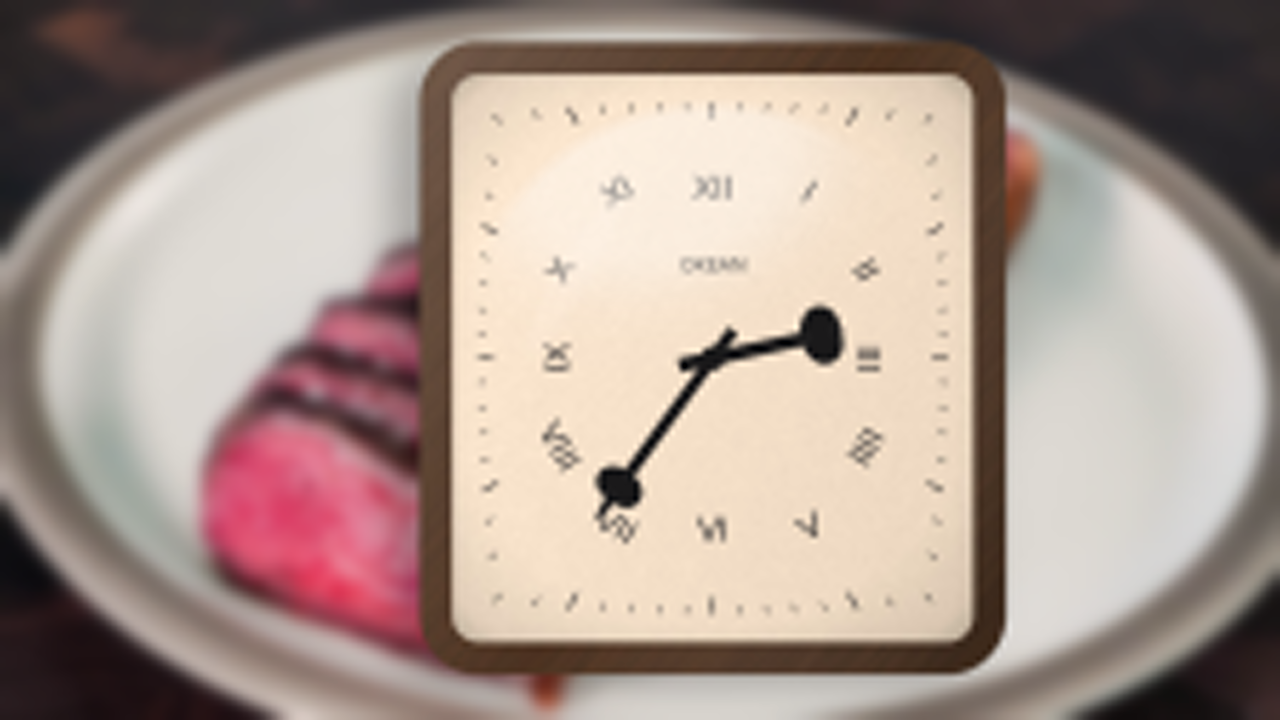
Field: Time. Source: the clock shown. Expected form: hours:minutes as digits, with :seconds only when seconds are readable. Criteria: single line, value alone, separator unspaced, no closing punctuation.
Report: 2:36
